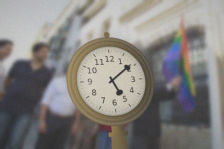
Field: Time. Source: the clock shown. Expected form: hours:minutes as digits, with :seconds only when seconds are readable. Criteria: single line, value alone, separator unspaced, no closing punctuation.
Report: 5:09
